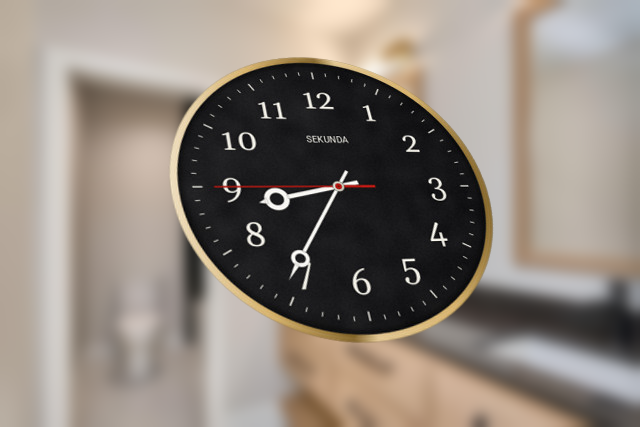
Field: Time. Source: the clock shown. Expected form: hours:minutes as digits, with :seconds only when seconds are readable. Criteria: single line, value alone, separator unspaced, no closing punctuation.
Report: 8:35:45
